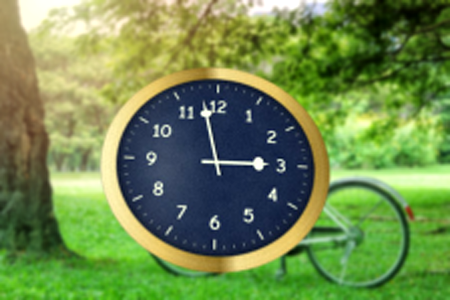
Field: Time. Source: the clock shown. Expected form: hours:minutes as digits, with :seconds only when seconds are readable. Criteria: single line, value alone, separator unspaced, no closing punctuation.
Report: 2:58
